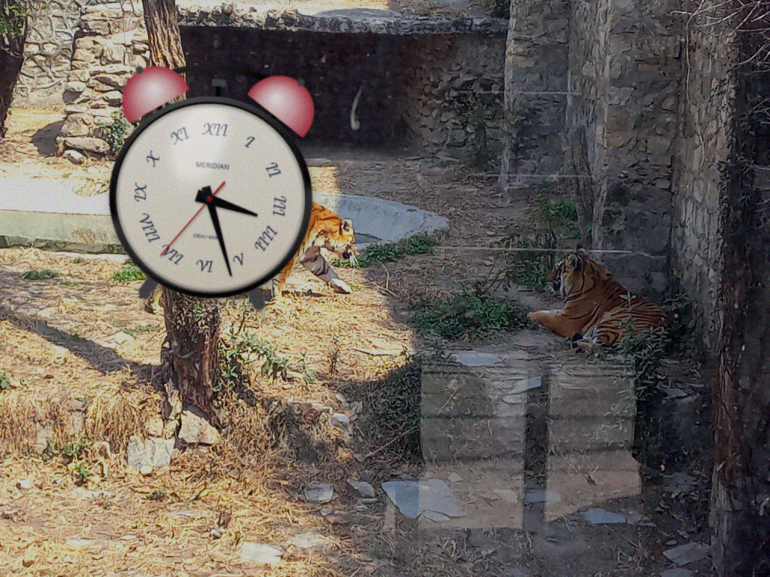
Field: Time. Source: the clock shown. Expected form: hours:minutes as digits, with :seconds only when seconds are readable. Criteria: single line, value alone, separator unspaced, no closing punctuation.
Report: 3:26:36
